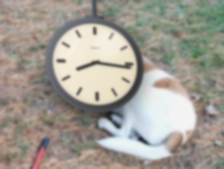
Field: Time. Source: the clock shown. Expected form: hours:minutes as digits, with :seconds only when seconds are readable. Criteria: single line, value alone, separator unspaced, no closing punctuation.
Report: 8:16
